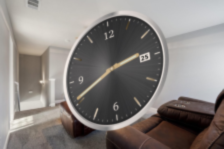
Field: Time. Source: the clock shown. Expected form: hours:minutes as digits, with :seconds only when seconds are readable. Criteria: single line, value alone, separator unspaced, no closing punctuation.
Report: 2:41
